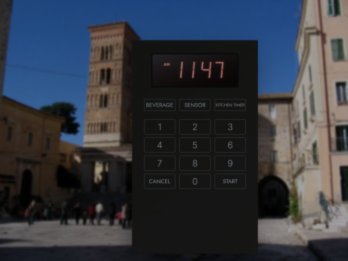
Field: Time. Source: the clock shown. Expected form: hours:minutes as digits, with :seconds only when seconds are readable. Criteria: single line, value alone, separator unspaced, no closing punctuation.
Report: 11:47
